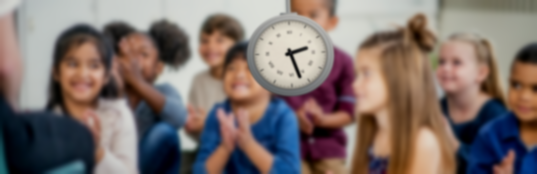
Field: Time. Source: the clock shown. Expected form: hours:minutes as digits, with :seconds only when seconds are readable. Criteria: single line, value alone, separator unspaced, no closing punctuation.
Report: 2:27
